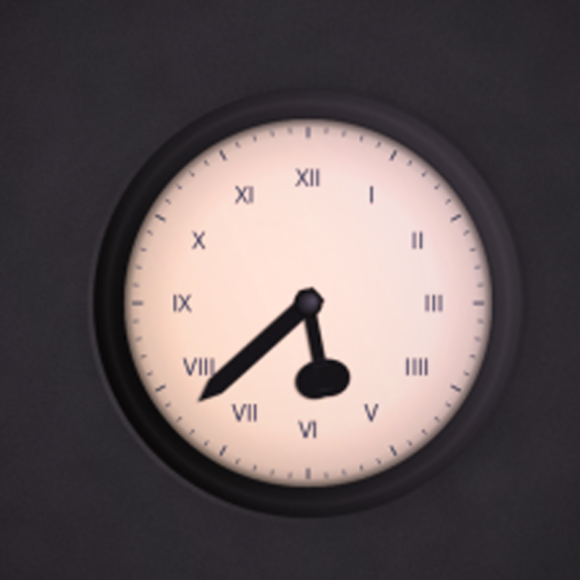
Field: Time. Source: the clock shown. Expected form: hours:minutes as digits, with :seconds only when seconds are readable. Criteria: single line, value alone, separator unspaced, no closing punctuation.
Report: 5:38
